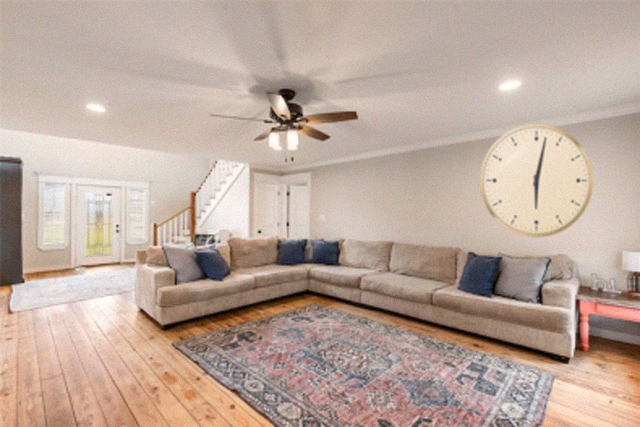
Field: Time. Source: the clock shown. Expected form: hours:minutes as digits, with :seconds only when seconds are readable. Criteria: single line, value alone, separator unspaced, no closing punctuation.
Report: 6:02
